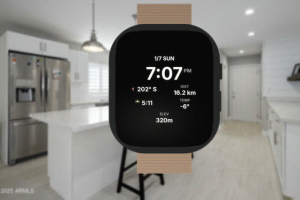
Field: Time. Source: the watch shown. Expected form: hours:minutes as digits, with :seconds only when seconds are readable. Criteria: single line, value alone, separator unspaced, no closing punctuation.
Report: 7:07
